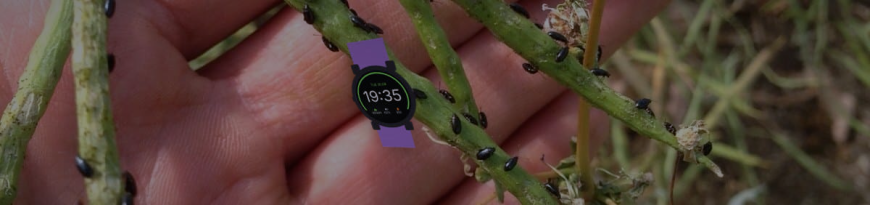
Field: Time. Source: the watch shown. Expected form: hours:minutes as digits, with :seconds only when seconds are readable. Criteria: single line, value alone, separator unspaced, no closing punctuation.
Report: 19:35
